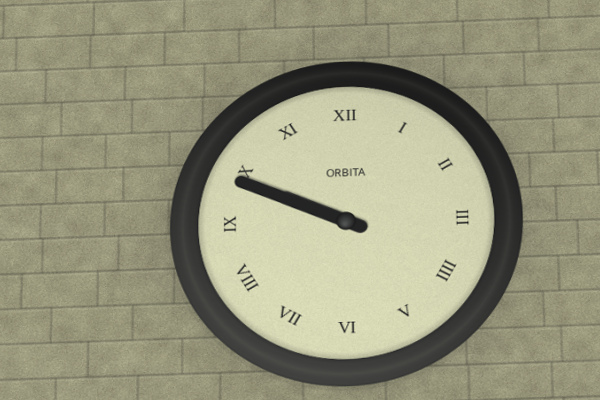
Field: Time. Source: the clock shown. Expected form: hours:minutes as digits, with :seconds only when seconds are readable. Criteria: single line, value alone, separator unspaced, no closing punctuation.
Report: 9:49
